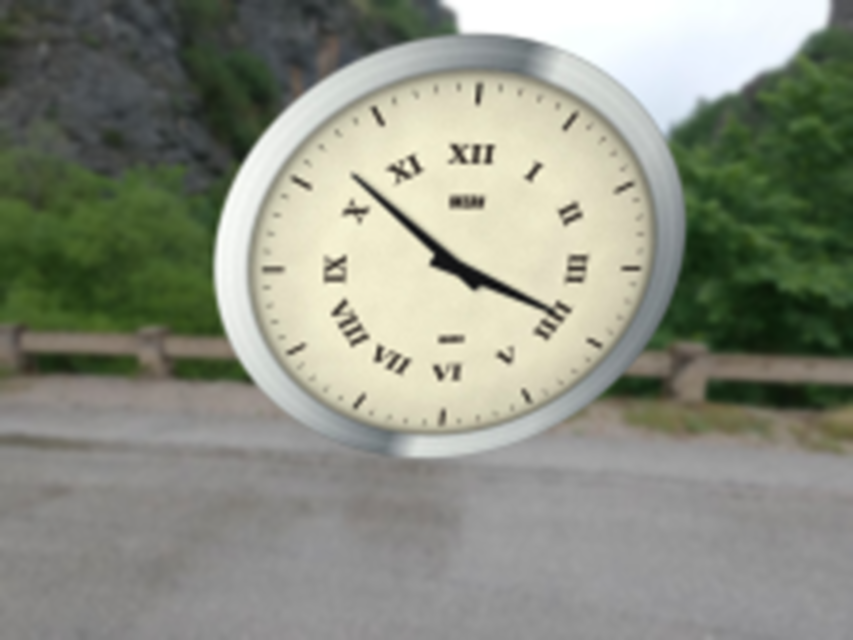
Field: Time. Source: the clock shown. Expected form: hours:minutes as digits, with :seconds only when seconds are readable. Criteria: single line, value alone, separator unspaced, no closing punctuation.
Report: 3:52
